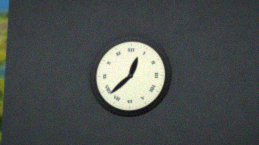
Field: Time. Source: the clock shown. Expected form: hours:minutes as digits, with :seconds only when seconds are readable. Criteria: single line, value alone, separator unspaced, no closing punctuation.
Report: 12:38
